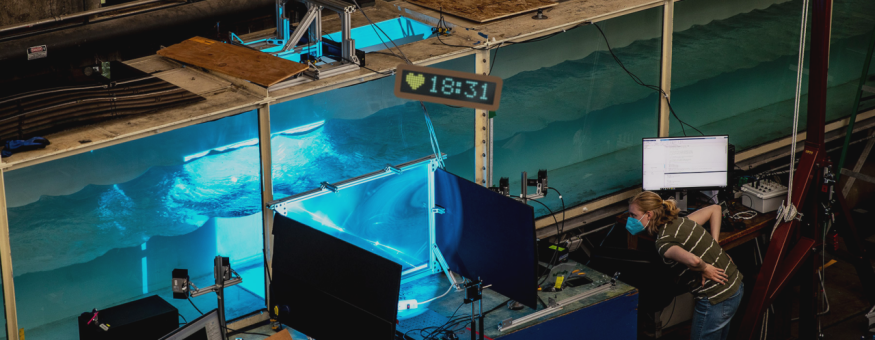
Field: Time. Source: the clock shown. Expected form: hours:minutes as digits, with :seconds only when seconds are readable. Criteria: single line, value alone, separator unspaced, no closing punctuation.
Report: 18:31
